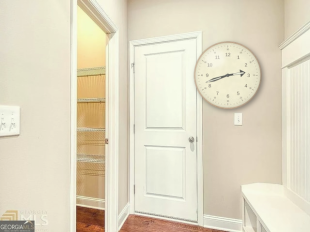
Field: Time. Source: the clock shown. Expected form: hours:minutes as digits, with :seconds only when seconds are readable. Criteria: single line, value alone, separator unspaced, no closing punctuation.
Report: 2:42
